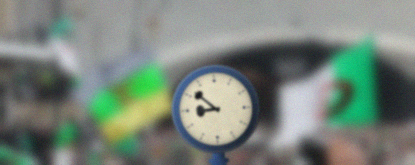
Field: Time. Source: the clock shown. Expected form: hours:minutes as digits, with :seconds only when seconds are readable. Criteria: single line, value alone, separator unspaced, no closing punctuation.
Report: 8:52
